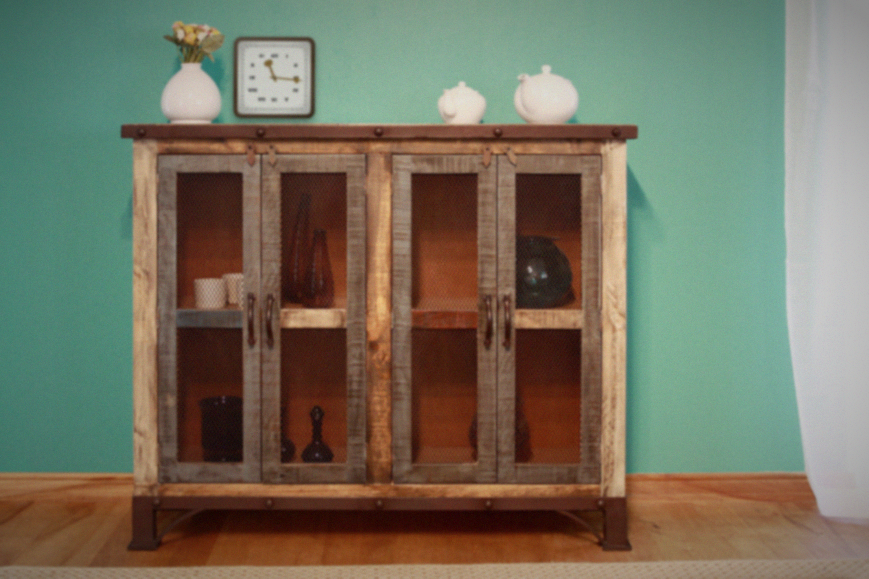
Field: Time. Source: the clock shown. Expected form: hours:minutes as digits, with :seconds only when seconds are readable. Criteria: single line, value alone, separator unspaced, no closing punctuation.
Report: 11:16
